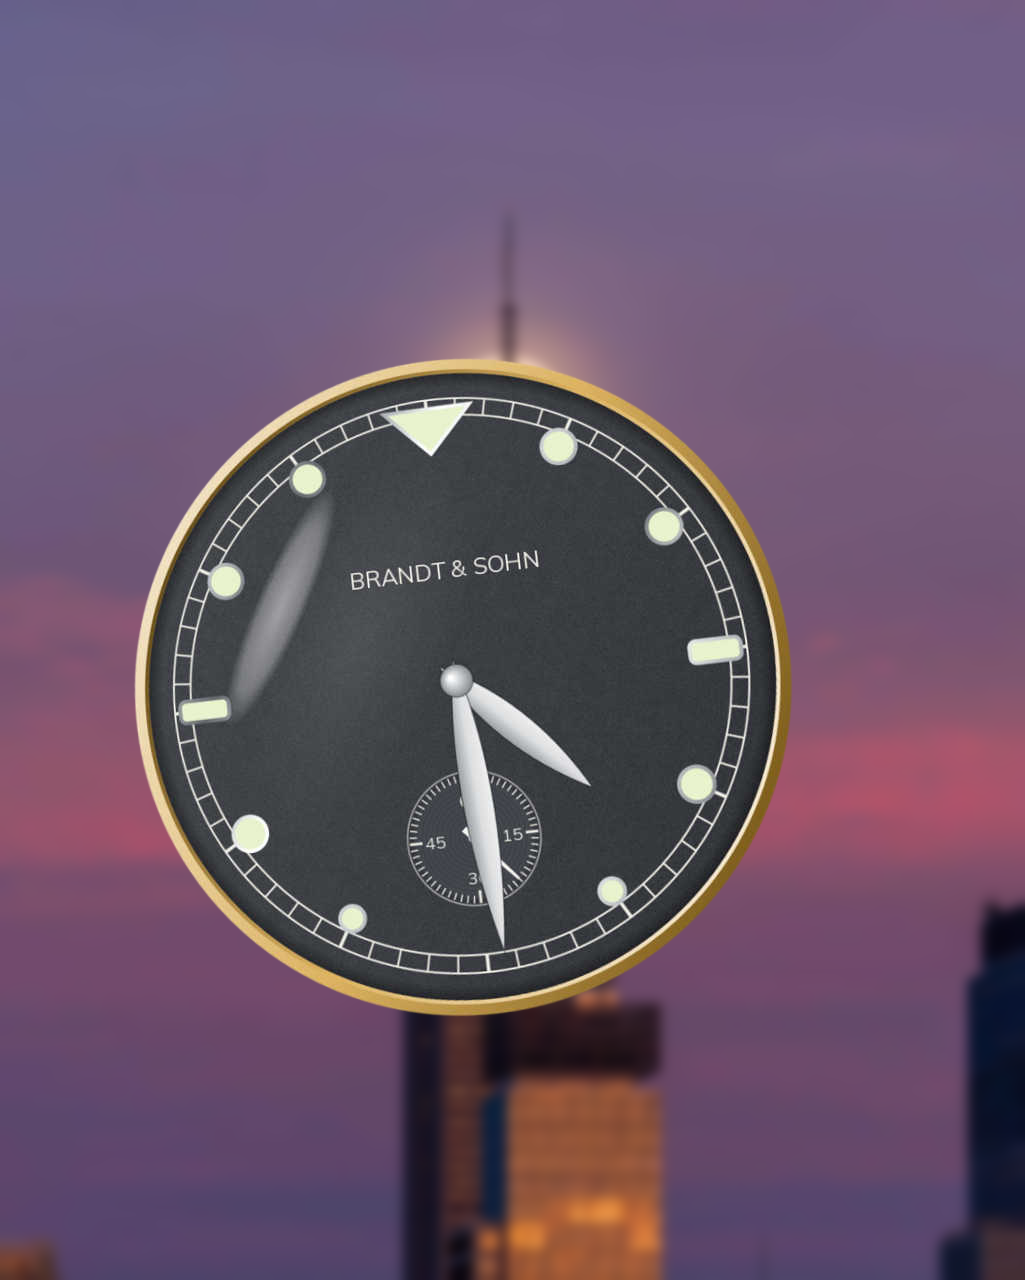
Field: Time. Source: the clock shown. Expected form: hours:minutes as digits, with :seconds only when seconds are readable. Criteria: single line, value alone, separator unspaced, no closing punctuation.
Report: 4:29:23
